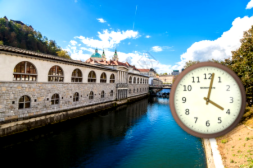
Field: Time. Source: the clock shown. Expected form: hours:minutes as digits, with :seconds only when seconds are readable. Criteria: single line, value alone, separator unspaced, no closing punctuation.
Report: 4:02
